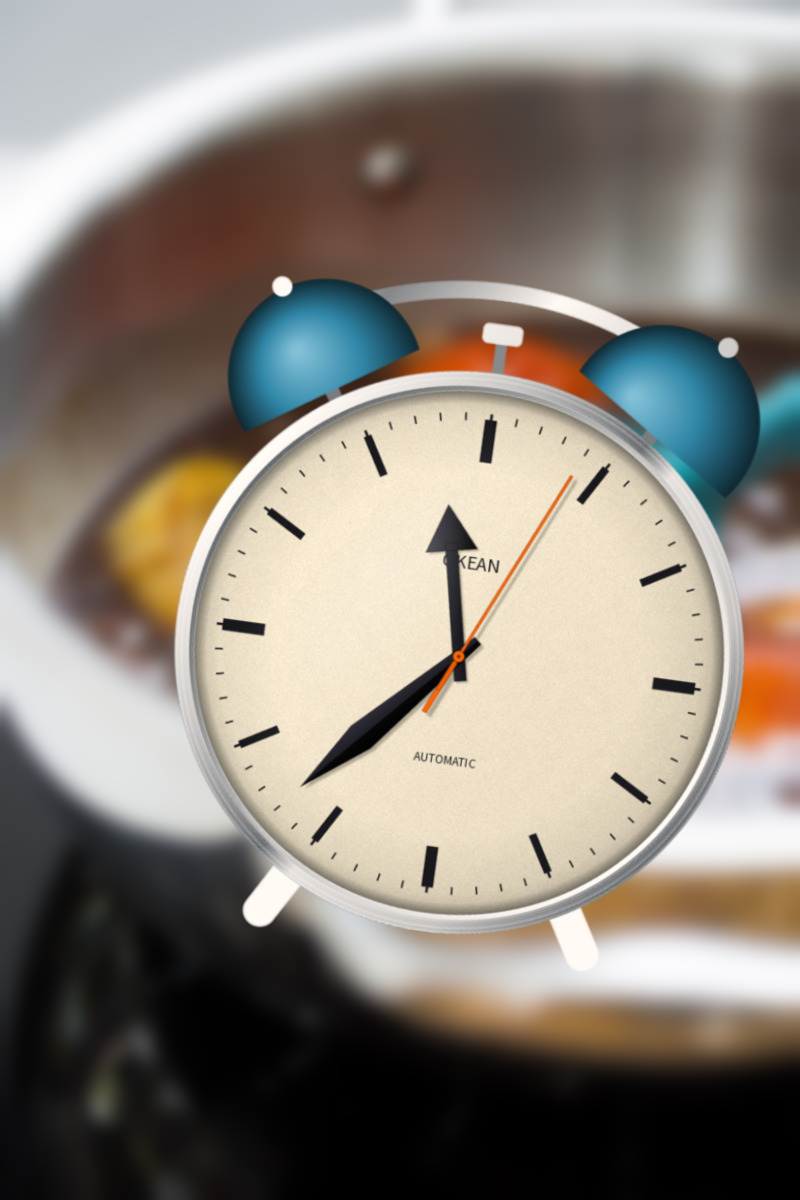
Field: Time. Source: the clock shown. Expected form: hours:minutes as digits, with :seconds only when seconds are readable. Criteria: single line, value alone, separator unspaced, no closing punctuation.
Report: 11:37:04
